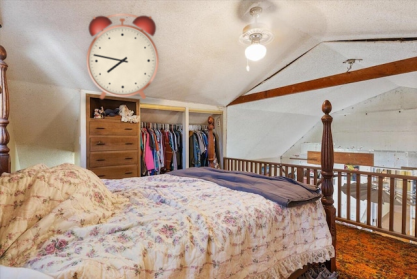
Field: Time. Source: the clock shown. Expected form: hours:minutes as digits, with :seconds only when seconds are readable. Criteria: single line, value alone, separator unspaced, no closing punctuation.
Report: 7:47
